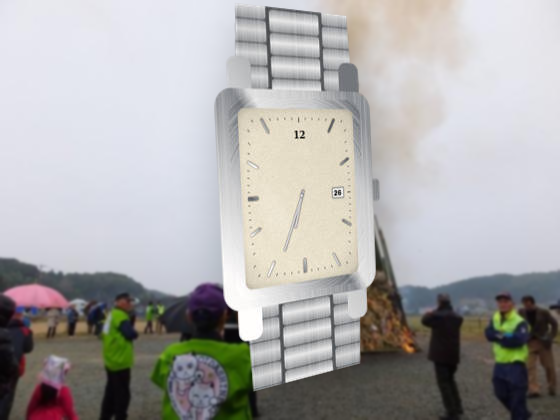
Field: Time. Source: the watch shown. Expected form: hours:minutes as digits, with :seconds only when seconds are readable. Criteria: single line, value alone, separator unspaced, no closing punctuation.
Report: 6:34
